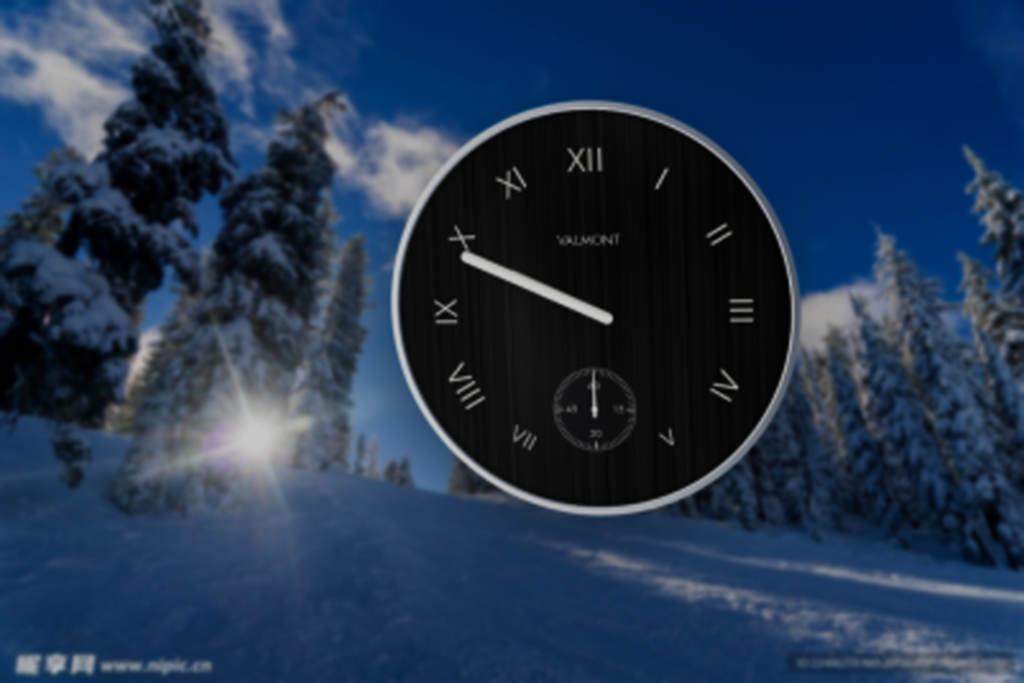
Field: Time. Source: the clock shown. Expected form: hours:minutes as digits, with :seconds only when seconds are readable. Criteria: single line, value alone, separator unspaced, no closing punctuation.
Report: 9:49
